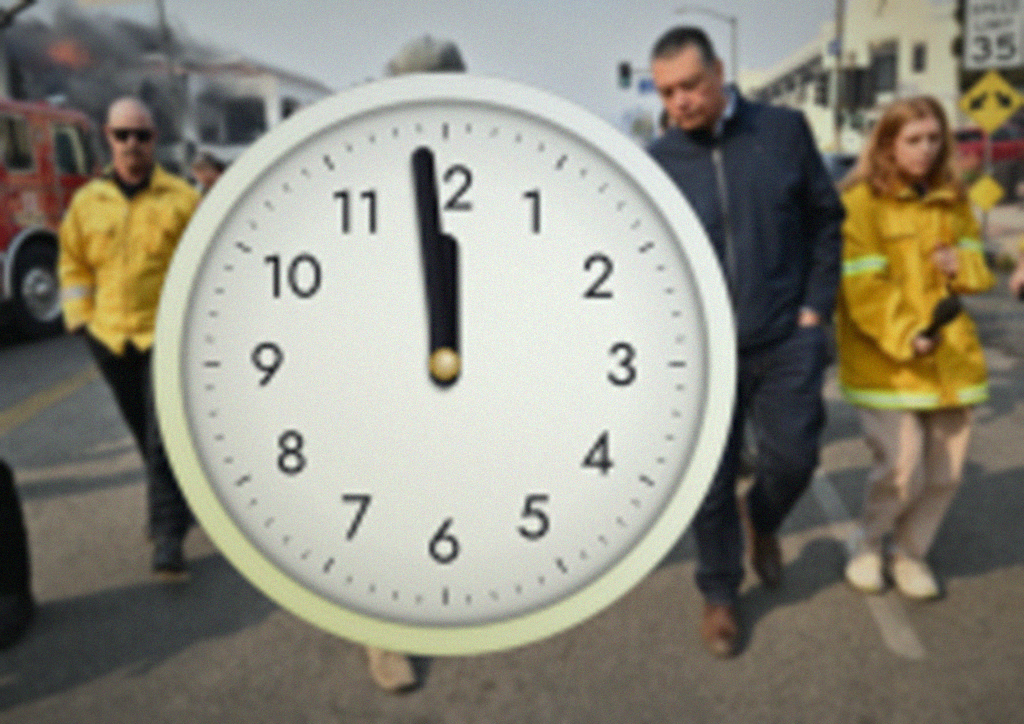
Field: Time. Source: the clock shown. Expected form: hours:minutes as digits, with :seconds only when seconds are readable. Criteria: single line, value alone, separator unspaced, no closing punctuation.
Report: 11:59
